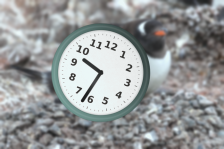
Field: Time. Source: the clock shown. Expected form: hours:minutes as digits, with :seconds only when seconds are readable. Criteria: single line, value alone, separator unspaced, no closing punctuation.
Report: 9:32
